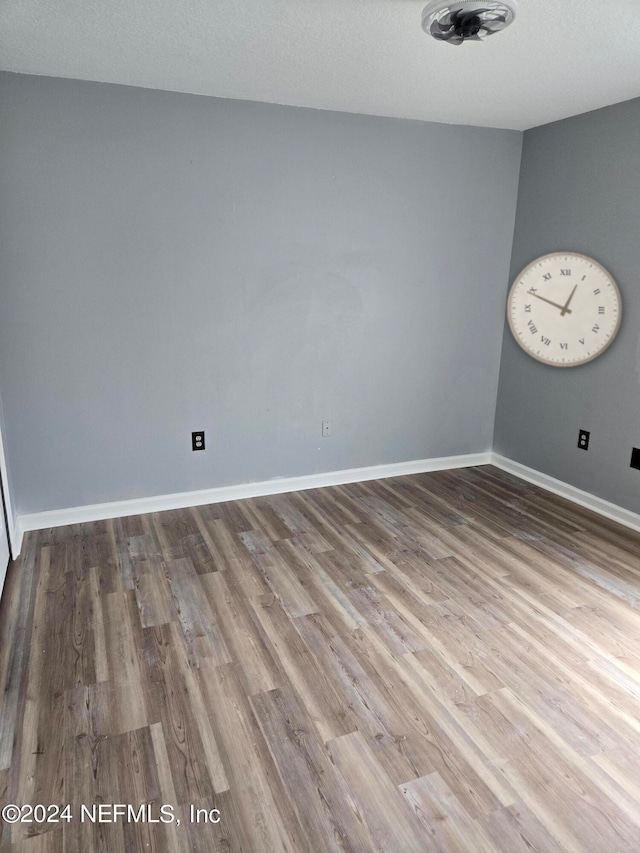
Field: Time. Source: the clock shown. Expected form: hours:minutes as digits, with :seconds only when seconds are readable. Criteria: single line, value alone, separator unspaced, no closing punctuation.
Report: 12:49
